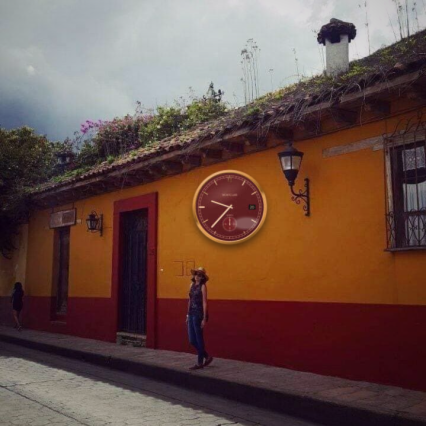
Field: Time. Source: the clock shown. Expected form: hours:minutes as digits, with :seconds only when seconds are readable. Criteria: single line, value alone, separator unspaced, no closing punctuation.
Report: 9:37
